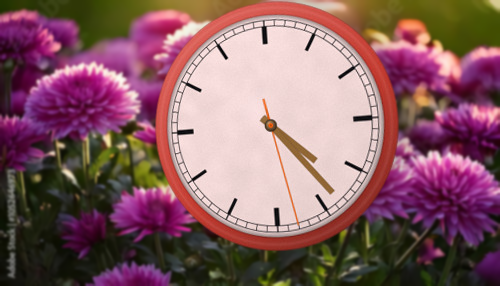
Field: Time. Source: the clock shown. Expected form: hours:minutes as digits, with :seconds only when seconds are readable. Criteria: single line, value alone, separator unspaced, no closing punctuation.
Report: 4:23:28
